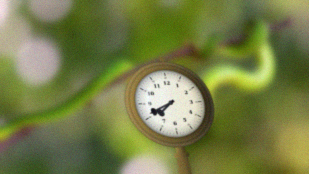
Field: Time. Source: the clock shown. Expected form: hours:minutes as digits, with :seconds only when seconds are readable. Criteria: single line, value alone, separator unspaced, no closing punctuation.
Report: 7:41
